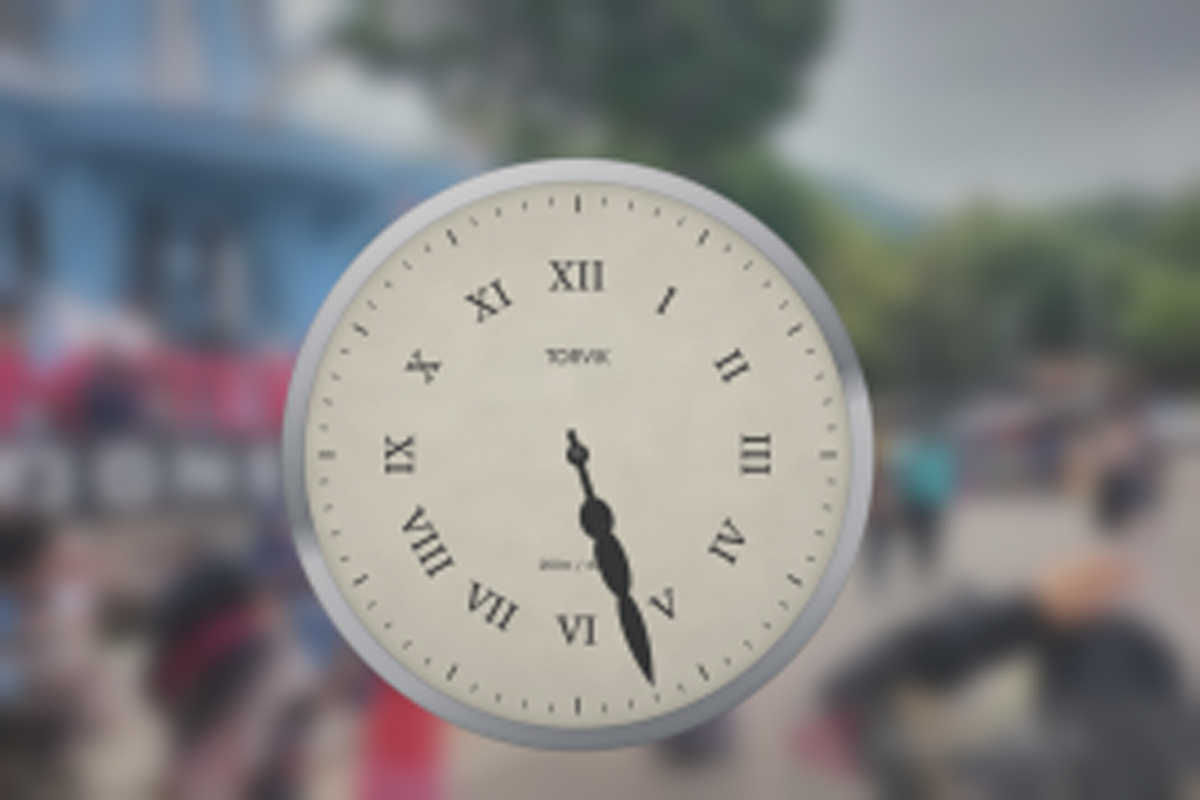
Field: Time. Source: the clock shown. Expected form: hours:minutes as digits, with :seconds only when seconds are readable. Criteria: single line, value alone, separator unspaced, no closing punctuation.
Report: 5:27
